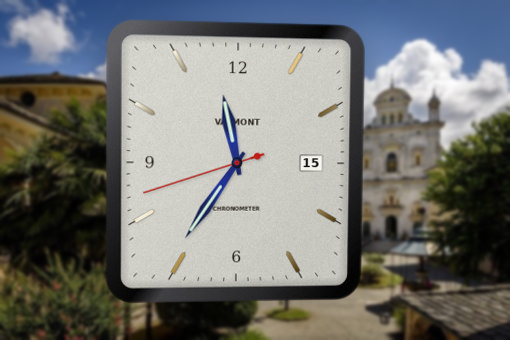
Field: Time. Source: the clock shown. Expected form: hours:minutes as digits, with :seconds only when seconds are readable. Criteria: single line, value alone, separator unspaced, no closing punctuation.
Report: 11:35:42
